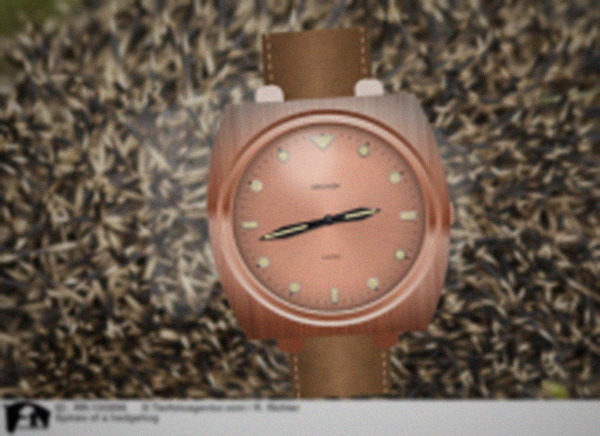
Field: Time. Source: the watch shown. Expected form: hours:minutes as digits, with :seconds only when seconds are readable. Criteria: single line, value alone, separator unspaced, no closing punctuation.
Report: 2:43
